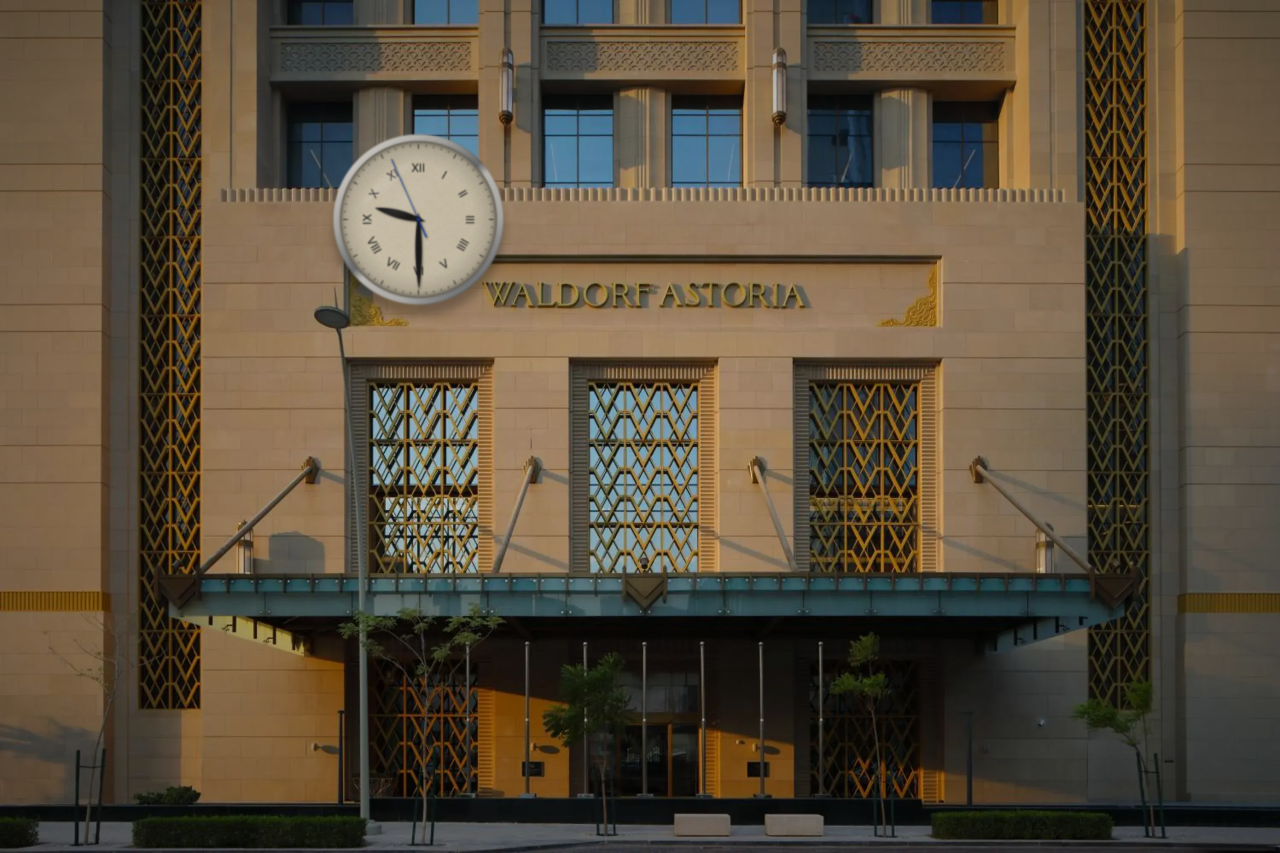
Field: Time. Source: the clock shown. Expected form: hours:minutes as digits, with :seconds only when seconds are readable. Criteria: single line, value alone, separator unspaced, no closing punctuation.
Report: 9:29:56
